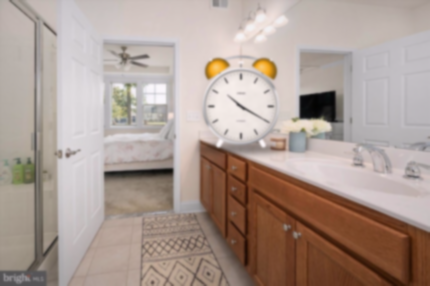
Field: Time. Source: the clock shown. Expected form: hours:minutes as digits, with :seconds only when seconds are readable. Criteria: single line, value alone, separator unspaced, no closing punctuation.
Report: 10:20
